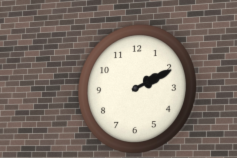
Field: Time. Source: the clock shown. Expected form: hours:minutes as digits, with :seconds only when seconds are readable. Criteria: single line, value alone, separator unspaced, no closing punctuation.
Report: 2:11
